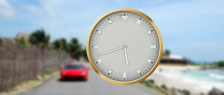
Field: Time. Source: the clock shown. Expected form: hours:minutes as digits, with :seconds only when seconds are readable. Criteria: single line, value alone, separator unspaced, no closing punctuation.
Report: 5:42
